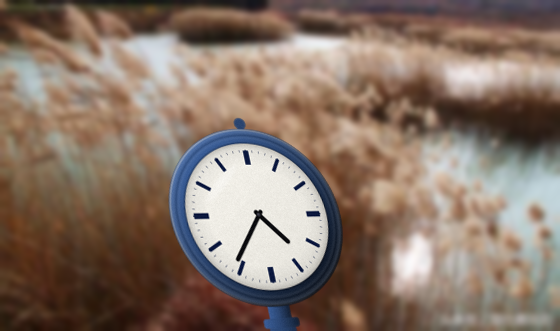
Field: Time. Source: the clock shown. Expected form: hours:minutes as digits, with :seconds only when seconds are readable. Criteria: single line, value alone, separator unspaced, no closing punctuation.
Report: 4:36
